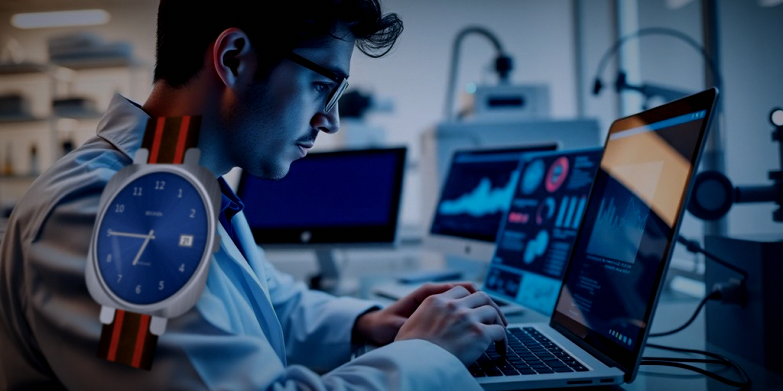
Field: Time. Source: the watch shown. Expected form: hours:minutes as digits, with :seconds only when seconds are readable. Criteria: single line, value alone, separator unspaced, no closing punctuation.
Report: 6:45
